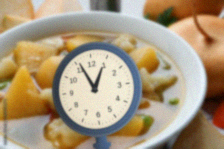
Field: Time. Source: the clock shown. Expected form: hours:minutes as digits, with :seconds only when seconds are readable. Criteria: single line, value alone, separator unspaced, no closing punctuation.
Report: 12:56
